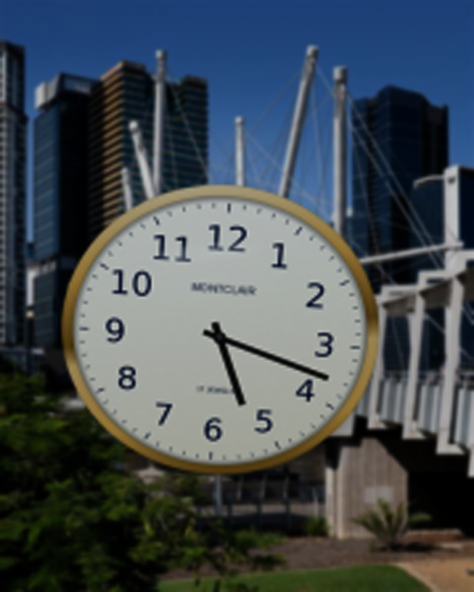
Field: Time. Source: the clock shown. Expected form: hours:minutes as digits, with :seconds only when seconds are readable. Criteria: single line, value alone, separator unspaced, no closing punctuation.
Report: 5:18
